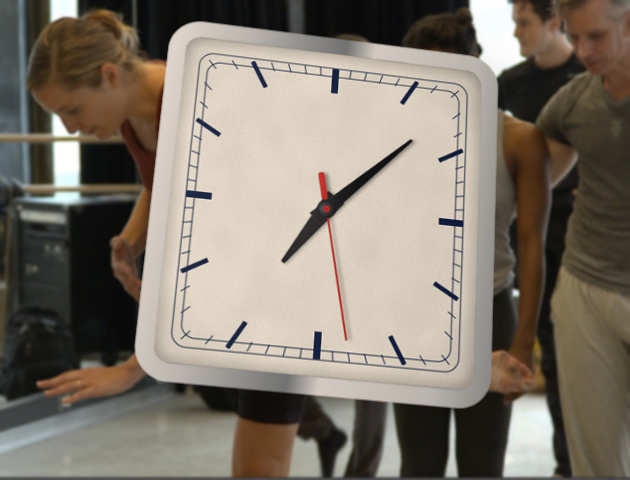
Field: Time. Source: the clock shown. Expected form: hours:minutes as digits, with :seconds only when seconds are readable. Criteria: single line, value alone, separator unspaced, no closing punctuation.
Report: 7:07:28
